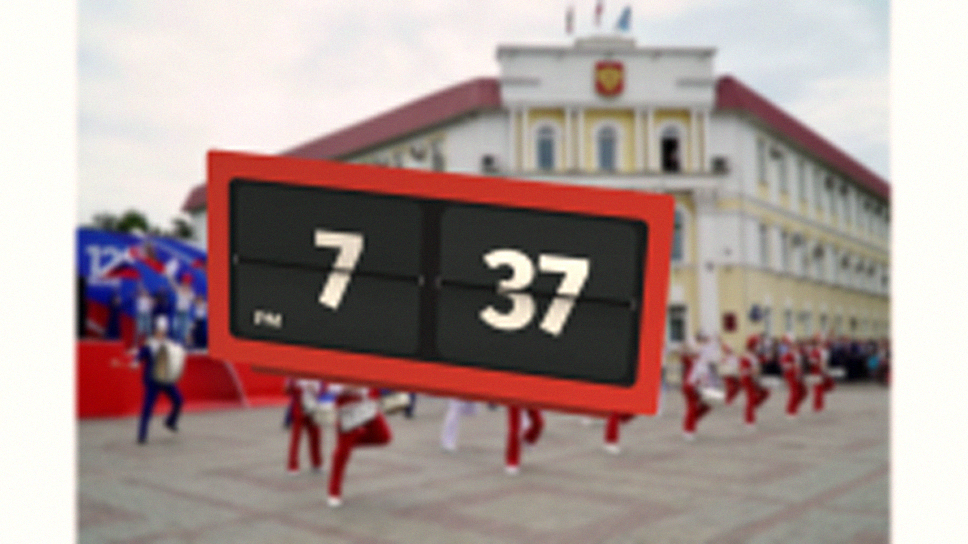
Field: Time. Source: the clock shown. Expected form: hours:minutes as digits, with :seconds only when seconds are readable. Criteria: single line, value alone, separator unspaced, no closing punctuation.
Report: 7:37
